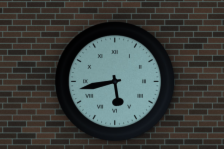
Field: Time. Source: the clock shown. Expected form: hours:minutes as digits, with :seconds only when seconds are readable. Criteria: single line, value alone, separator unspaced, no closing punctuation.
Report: 5:43
